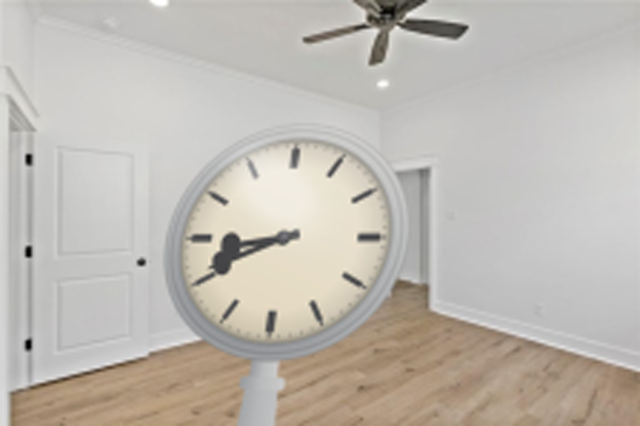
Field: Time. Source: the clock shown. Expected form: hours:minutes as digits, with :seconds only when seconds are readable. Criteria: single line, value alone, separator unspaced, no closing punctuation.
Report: 8:41
